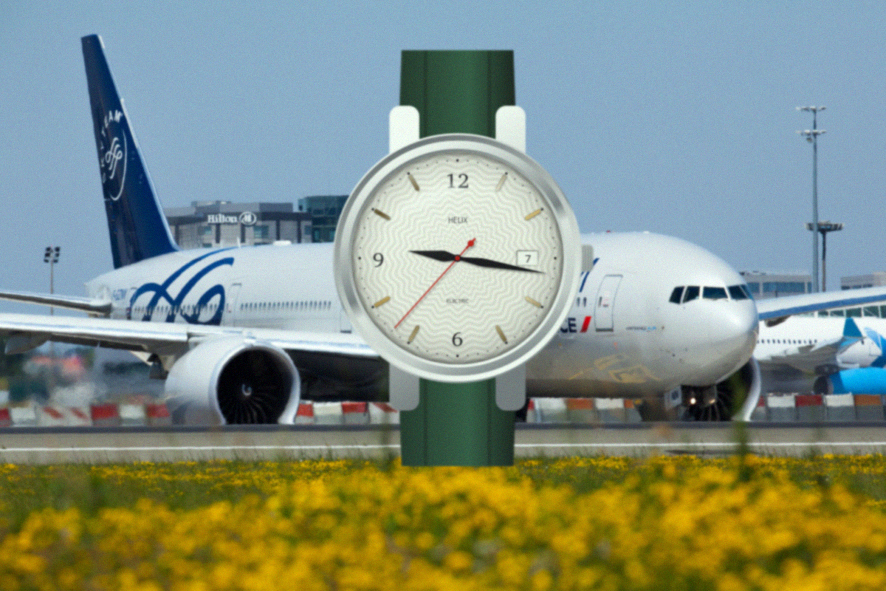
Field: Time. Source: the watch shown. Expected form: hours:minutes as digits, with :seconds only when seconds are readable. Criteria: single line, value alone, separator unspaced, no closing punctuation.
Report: 9:16:37
